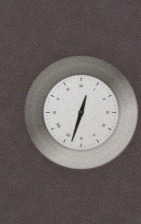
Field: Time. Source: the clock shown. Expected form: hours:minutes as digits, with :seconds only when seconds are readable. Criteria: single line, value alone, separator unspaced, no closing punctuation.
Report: 12:33
